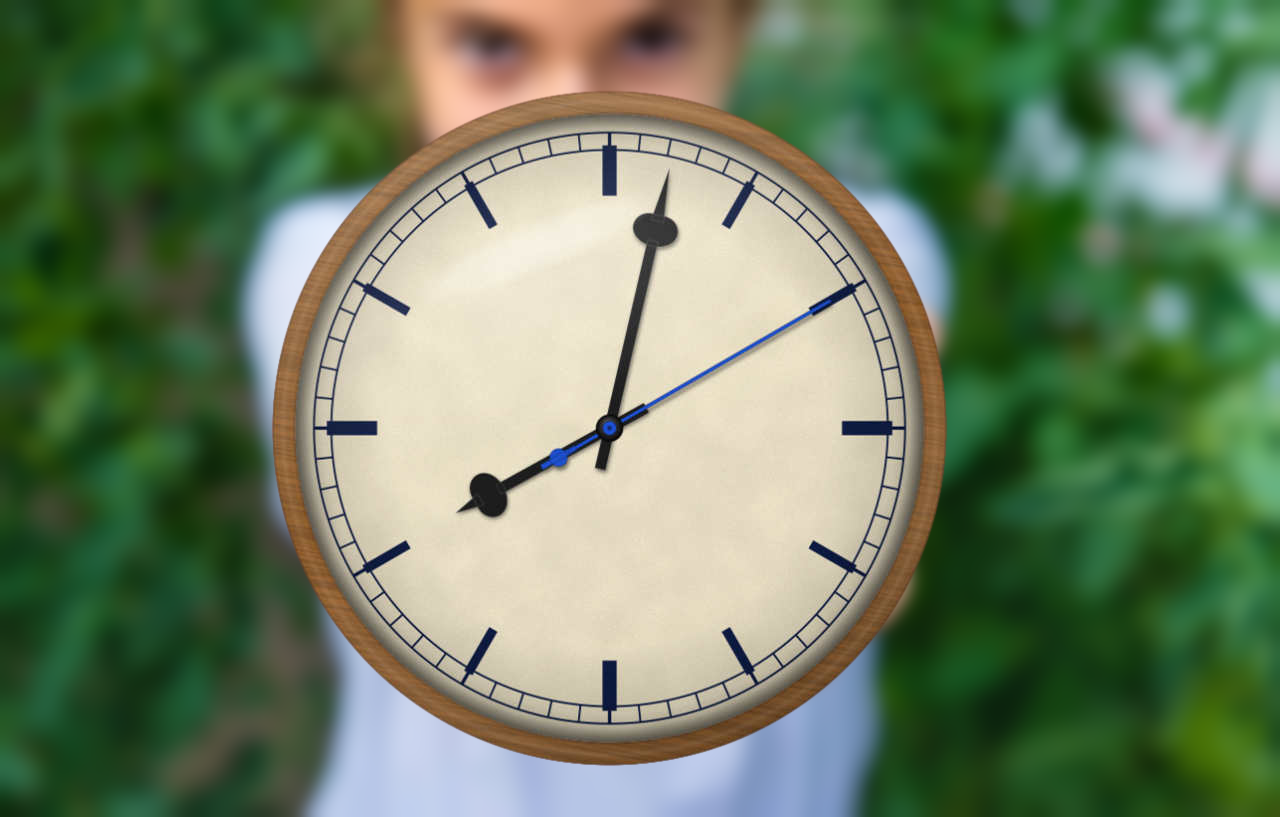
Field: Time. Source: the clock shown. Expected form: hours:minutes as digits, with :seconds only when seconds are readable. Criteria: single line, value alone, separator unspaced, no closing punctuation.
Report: 8:02:10
